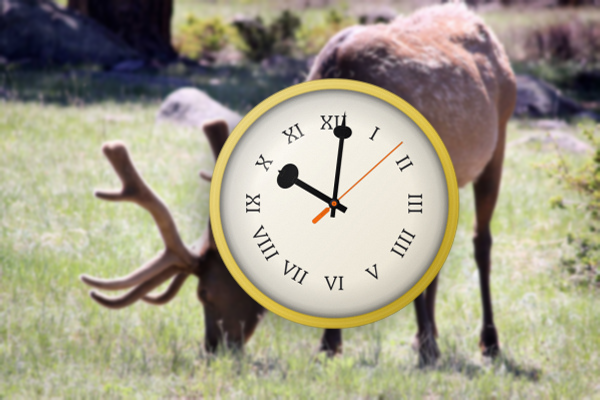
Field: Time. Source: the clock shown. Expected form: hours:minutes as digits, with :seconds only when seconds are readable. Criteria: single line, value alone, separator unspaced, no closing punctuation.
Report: 10:01:08
